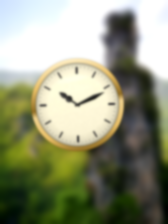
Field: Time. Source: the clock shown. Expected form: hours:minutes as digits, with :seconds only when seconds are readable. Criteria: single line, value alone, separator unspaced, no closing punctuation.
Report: 10:11
